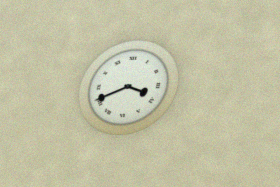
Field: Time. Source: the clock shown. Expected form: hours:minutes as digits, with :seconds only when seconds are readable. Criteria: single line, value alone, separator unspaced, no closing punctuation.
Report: 3:41
